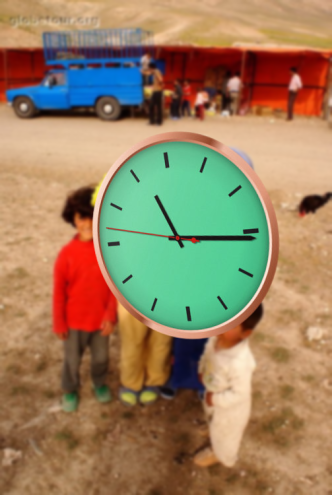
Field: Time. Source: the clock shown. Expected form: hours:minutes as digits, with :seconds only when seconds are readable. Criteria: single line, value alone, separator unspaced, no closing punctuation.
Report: 11:15:47
